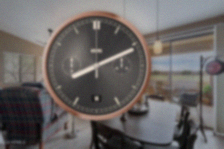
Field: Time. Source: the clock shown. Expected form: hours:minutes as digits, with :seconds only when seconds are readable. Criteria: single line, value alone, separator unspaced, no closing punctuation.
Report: 8:11
